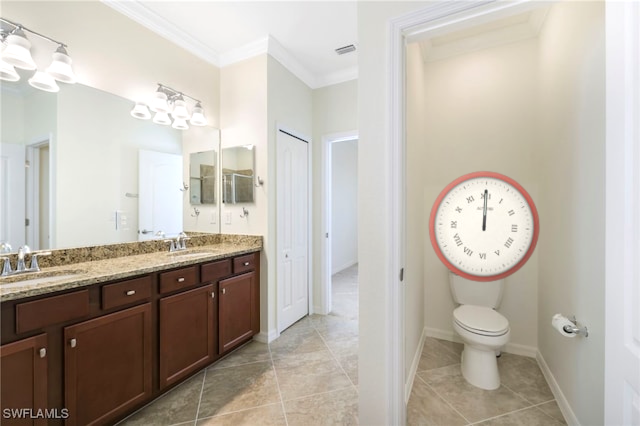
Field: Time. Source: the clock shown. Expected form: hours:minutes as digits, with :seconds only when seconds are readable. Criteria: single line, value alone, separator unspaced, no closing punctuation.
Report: 12:00
